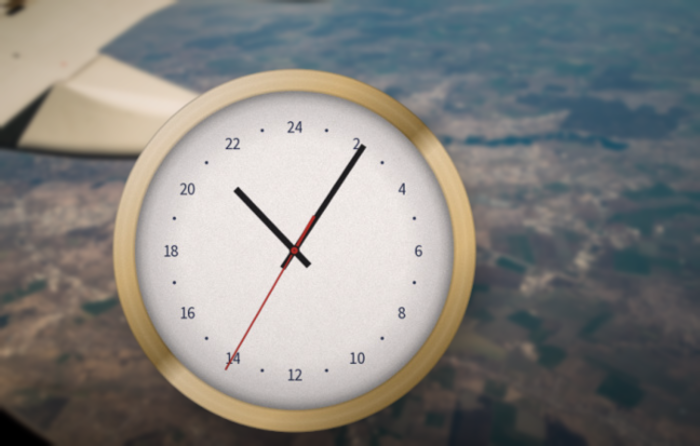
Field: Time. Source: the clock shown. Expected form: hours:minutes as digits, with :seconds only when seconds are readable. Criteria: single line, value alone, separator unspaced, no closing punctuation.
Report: 21:05:35
